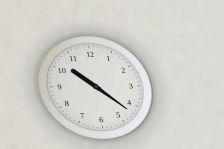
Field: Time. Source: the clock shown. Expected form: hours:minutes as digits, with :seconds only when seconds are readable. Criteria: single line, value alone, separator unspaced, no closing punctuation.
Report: 10:22
